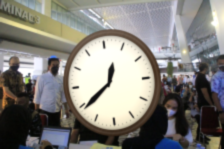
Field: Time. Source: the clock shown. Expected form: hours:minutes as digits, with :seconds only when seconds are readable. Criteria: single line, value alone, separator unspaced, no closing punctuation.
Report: 12:39
